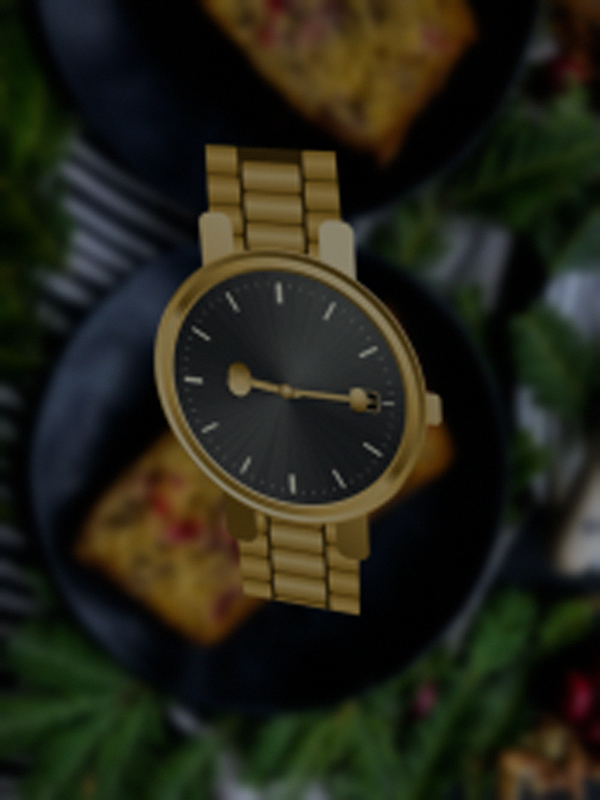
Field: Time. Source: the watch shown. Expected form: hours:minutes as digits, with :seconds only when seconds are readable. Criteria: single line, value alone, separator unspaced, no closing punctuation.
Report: 9:15
